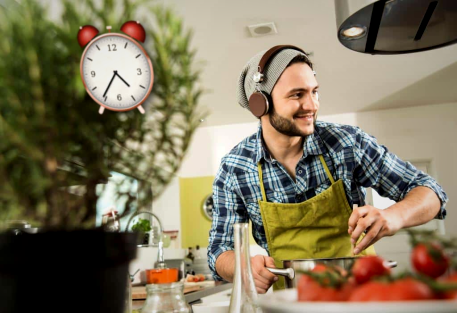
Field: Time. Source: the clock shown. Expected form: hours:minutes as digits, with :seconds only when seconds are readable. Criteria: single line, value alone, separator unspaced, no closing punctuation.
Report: 4:36
